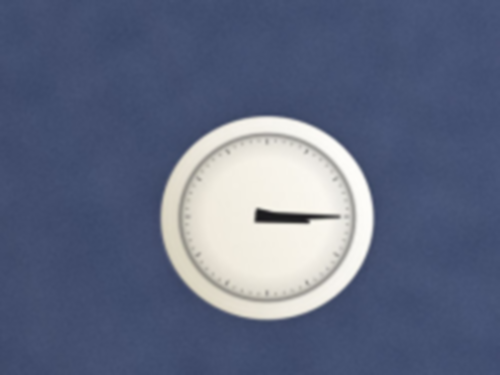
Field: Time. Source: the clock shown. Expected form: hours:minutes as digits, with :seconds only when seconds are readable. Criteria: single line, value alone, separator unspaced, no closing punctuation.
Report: 3:15
